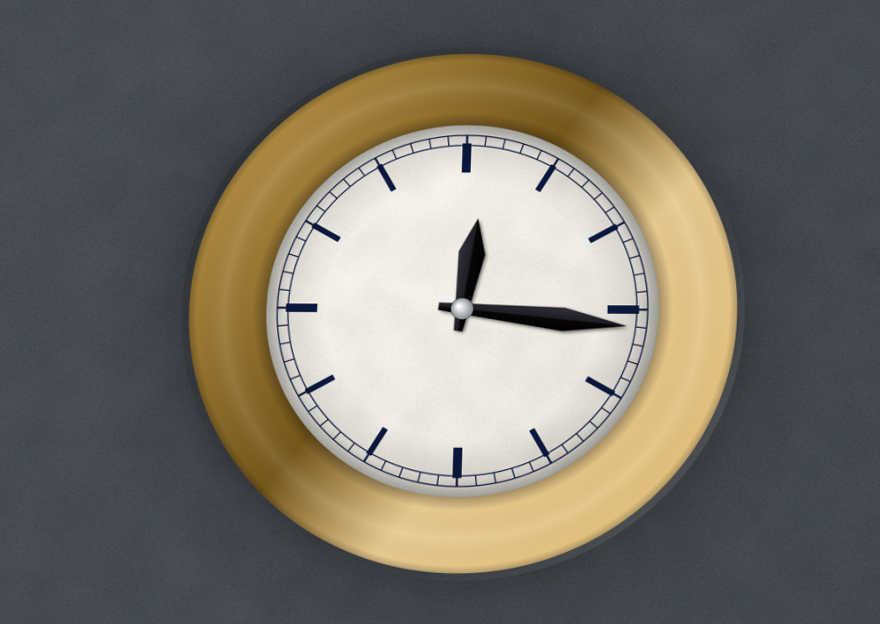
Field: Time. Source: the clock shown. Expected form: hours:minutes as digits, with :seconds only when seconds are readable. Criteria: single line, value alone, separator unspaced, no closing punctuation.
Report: 12:16
